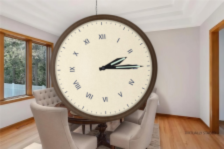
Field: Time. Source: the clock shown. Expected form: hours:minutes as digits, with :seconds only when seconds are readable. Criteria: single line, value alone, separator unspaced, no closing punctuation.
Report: 2:15
